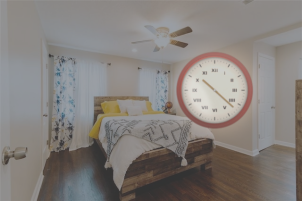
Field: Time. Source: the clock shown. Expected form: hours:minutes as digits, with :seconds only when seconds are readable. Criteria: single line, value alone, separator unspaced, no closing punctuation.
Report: 10:22
